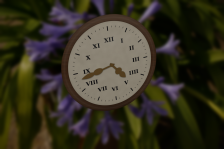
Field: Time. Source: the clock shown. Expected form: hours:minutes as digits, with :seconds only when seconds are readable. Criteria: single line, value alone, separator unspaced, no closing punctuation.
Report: 4:43
